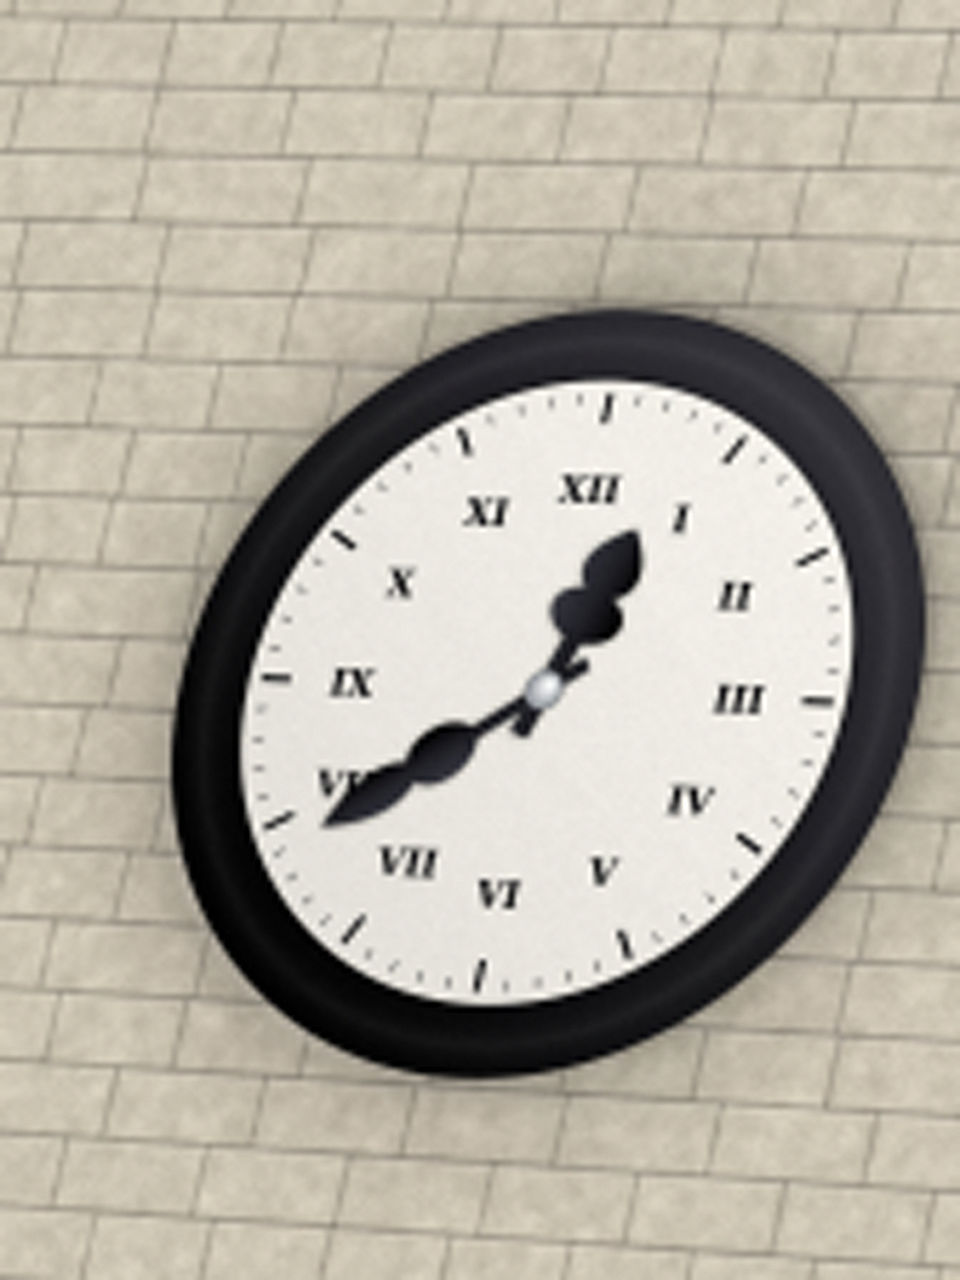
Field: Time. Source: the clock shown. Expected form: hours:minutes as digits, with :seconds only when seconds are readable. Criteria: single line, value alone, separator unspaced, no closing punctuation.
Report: 12:39
